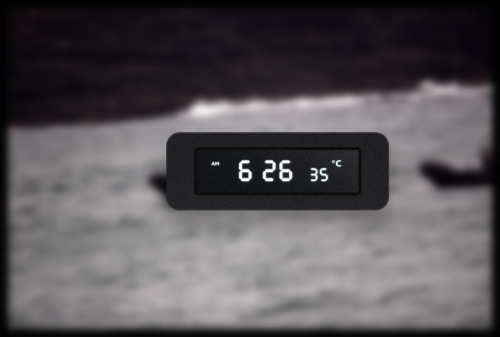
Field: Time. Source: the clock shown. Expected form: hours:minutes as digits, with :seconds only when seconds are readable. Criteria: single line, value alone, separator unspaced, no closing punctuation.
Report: 6:26
